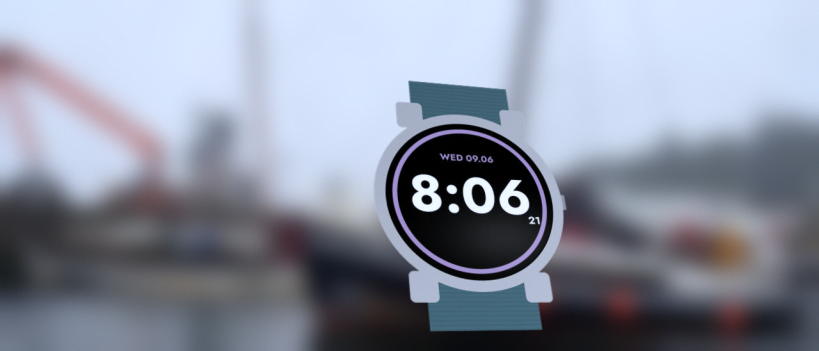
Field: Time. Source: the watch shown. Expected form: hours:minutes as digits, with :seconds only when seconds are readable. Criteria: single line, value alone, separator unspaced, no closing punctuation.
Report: 8:06:21
